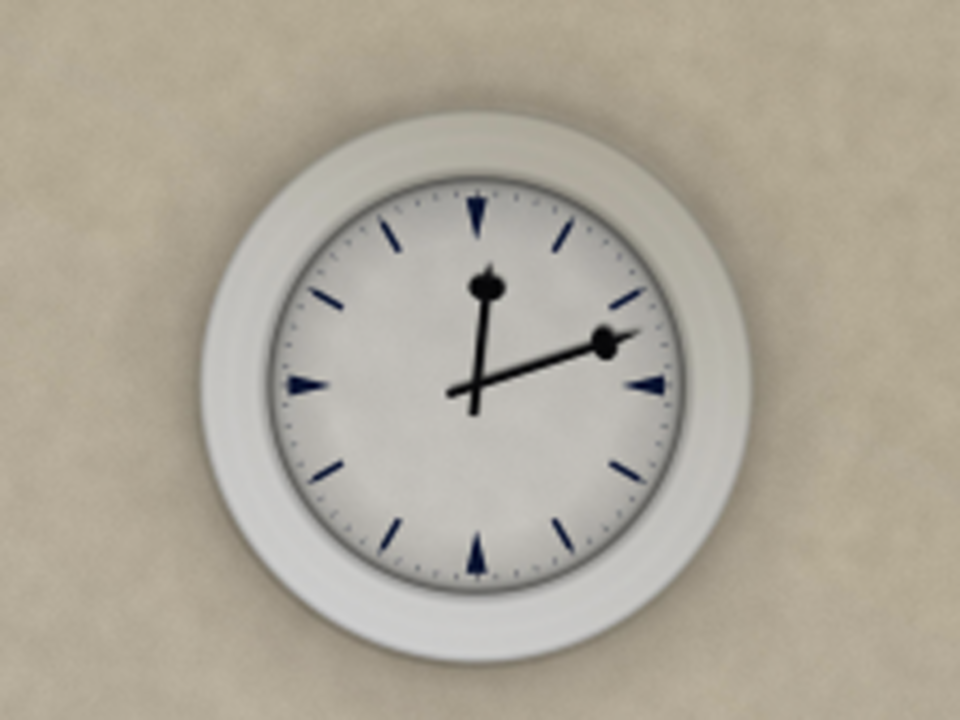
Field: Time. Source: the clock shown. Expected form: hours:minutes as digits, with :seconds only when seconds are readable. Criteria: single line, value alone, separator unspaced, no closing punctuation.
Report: 12:12
